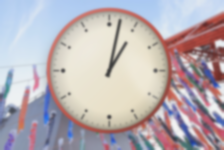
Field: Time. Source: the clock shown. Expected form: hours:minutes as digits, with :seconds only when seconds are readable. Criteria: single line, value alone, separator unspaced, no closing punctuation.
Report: 1:02
